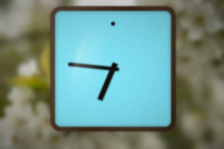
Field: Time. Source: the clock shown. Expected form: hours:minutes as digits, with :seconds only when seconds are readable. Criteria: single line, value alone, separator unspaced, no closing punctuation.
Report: 6:46
